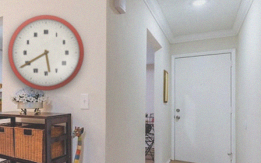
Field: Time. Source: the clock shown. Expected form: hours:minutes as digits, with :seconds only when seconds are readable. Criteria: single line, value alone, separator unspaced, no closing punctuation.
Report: 5:40
